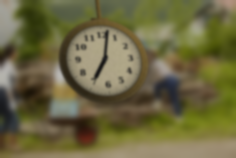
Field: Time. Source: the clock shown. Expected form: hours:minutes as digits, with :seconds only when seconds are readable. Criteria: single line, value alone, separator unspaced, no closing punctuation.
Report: 7:02
